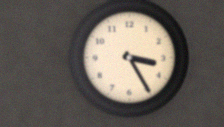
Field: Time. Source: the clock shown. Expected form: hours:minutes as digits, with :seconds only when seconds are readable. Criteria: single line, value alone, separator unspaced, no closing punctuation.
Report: 3:25
